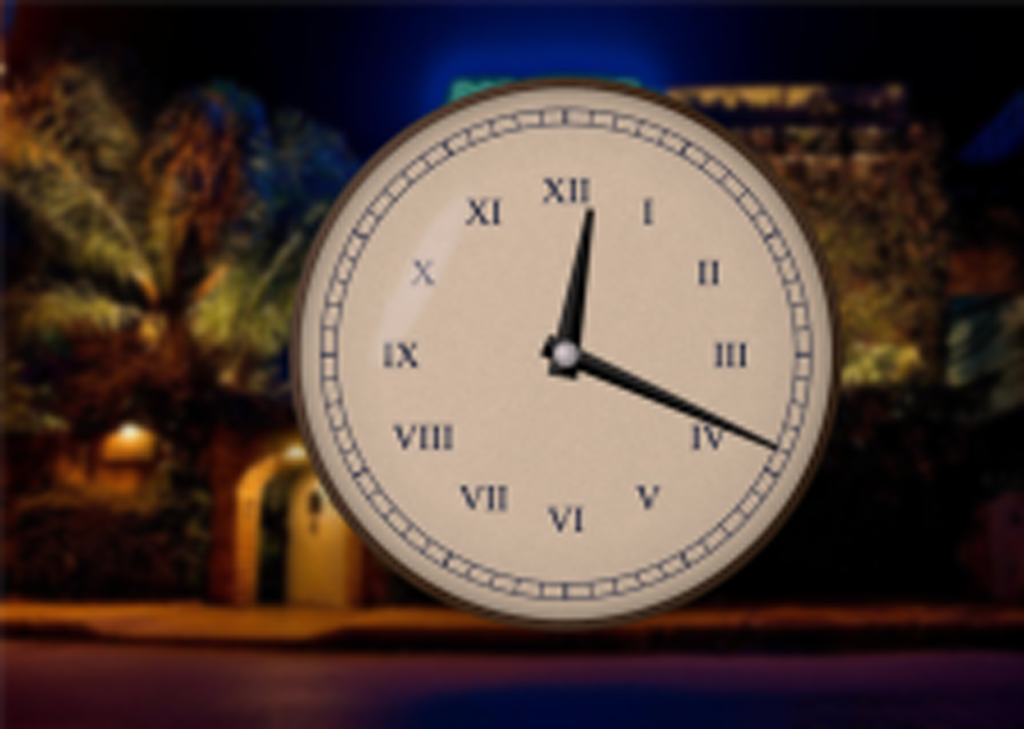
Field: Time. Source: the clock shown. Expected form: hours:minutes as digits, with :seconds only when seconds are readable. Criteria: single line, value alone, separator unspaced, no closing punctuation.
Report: 12:19
